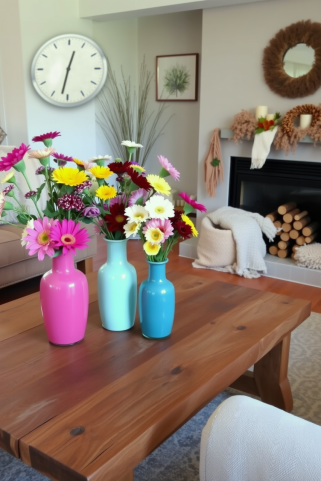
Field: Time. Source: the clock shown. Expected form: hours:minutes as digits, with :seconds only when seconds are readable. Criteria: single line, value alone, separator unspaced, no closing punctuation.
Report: 12:32
